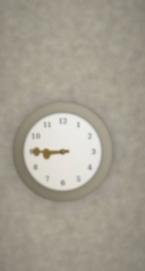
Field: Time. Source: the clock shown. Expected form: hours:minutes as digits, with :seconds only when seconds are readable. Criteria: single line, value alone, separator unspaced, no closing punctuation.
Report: 8:45
